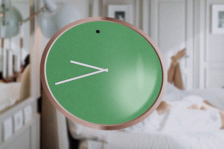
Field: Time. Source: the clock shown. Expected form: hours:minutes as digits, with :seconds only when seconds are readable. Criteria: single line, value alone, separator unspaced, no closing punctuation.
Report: 9:43
